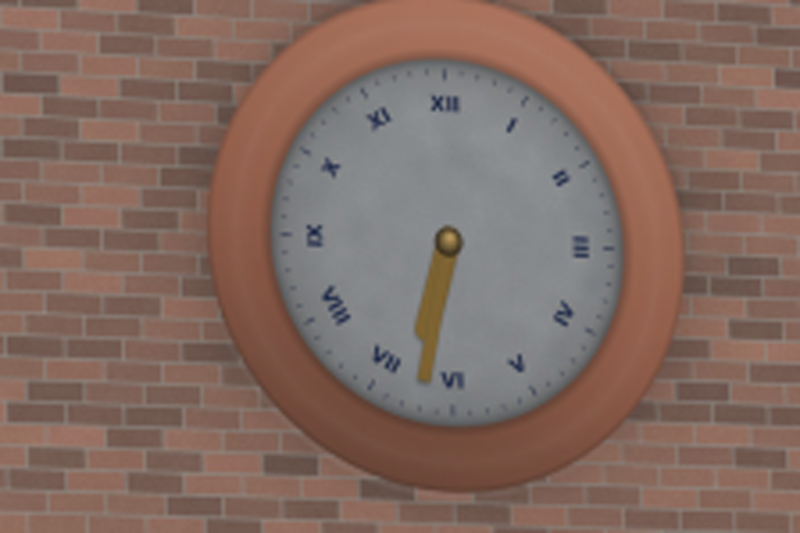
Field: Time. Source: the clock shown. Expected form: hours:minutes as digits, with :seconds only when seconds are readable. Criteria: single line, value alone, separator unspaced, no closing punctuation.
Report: 6:32
